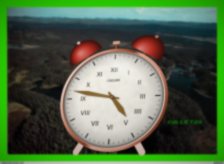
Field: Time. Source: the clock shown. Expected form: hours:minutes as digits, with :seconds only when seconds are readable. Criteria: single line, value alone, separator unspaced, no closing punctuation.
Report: 4:47
